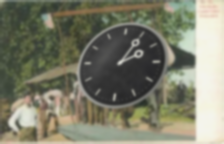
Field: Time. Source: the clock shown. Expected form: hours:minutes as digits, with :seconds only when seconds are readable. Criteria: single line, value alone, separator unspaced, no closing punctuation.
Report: 2:05
